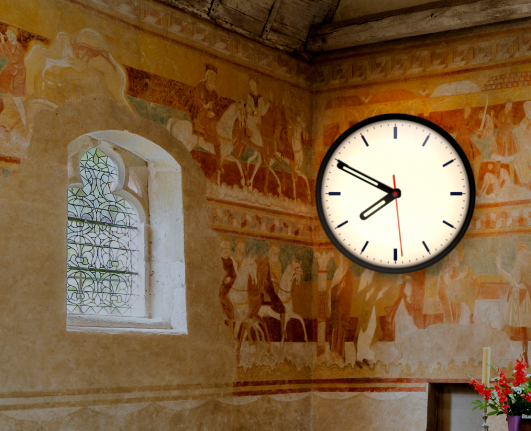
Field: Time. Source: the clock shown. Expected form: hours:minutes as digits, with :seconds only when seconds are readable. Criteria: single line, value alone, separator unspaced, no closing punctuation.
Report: 7:49:29
